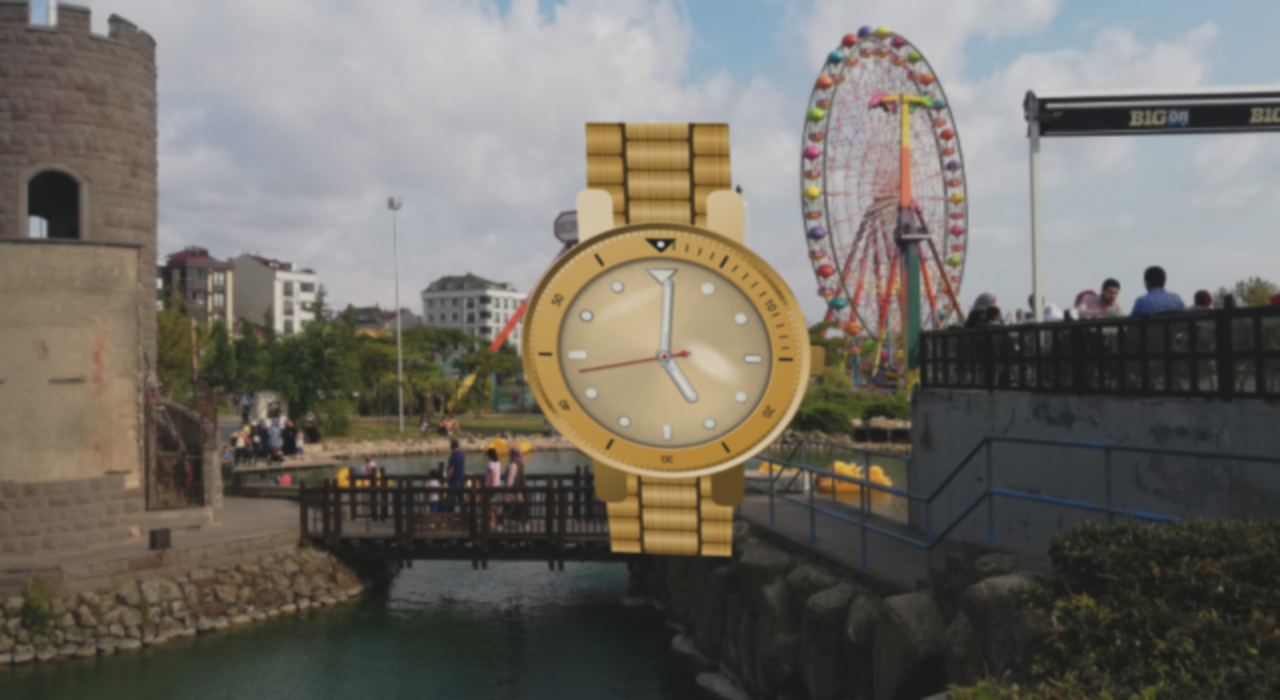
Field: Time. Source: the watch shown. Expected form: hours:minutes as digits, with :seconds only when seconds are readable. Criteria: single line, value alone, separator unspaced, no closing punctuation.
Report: 5:00:43
